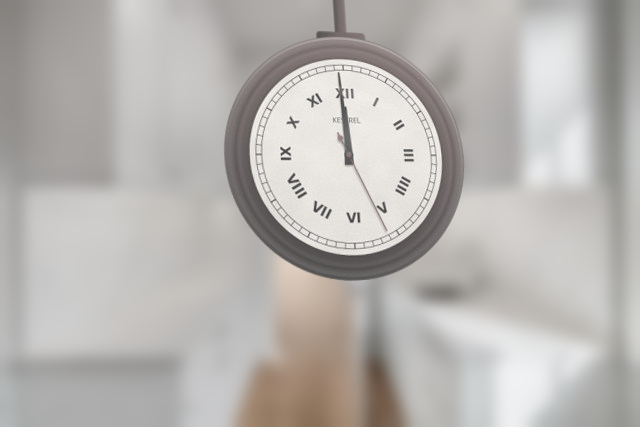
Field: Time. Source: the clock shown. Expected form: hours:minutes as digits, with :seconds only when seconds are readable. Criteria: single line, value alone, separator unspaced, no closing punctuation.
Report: 11:59:26
